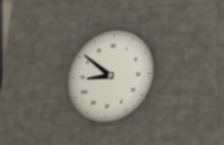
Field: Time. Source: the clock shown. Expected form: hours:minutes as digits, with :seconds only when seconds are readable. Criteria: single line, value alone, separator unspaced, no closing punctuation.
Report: 8:51
